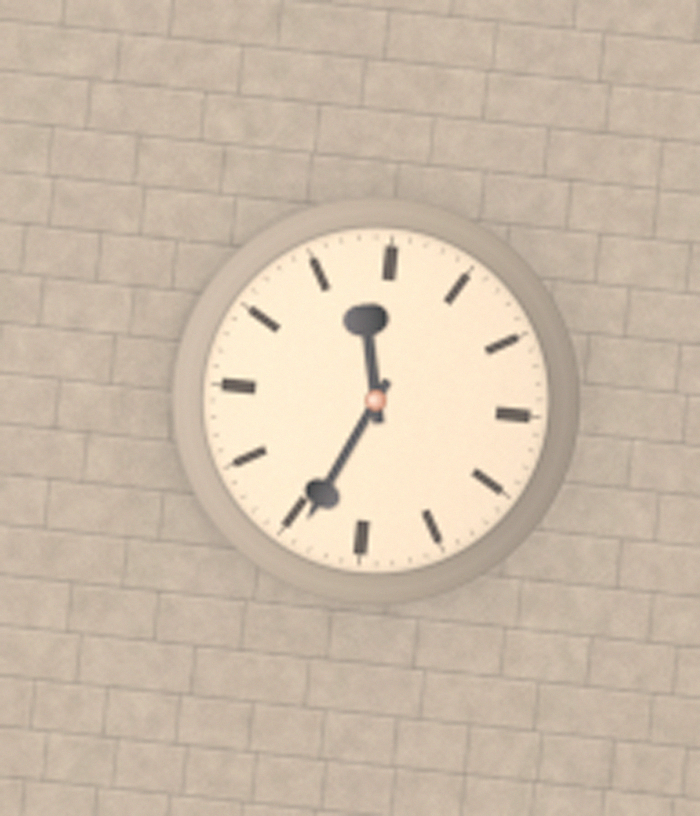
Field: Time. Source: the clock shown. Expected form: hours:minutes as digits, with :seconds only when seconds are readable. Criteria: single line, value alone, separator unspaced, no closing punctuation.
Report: 11:34
